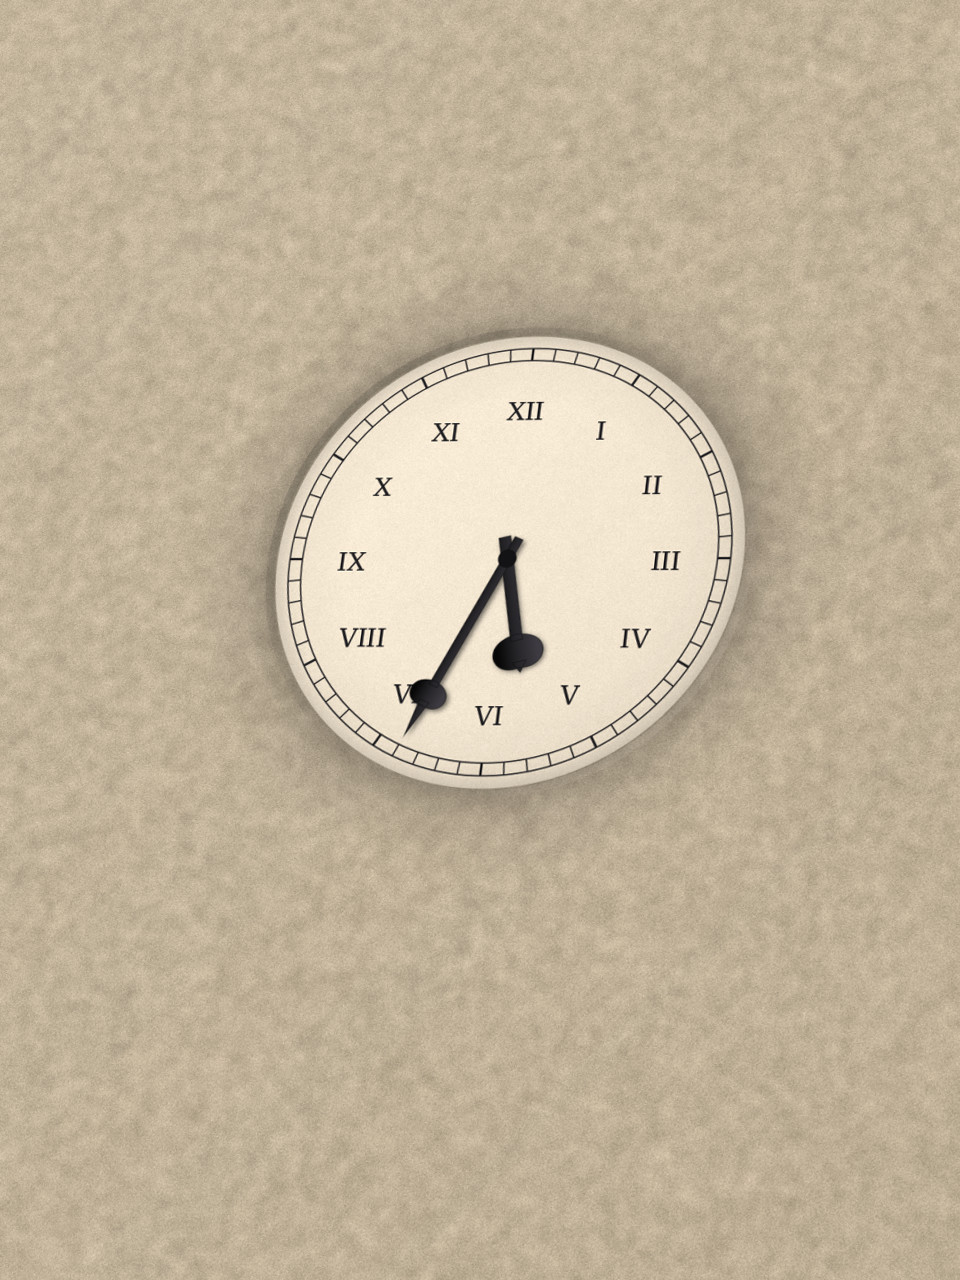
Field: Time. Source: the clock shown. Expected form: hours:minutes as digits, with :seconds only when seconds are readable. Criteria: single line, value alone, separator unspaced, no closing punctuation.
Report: 5:34
